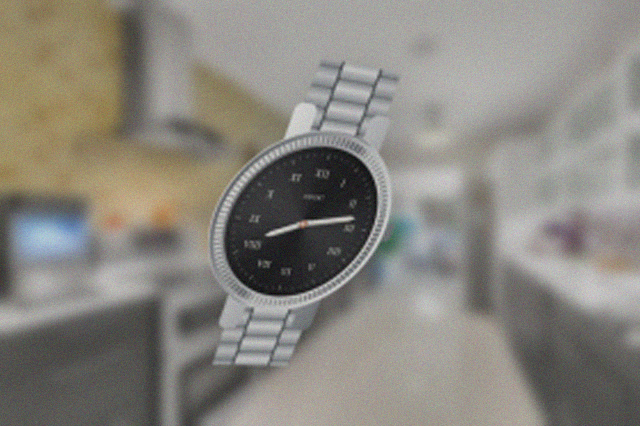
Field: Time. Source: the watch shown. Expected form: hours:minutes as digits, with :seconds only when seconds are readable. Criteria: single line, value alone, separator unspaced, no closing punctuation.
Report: 8:13
